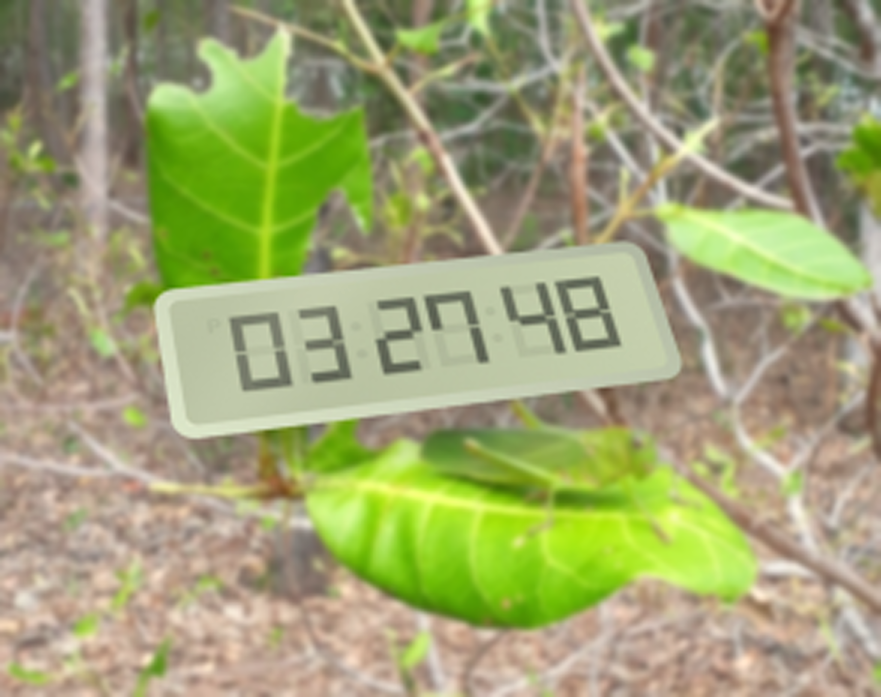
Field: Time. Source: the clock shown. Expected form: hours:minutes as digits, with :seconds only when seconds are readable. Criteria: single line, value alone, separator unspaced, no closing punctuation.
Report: 3:27:48
